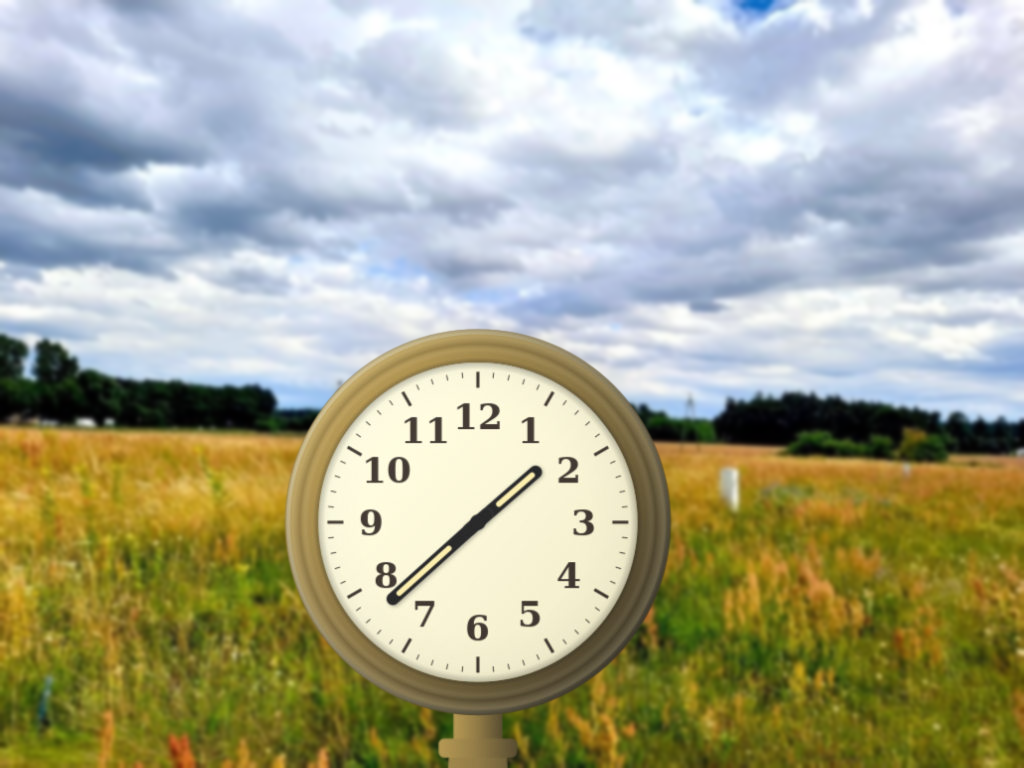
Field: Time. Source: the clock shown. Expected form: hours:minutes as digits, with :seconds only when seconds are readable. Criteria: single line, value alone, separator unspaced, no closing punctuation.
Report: 1:38
